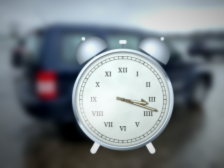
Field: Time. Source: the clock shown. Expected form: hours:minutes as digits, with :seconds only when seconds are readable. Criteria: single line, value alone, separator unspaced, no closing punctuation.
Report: 3:18
